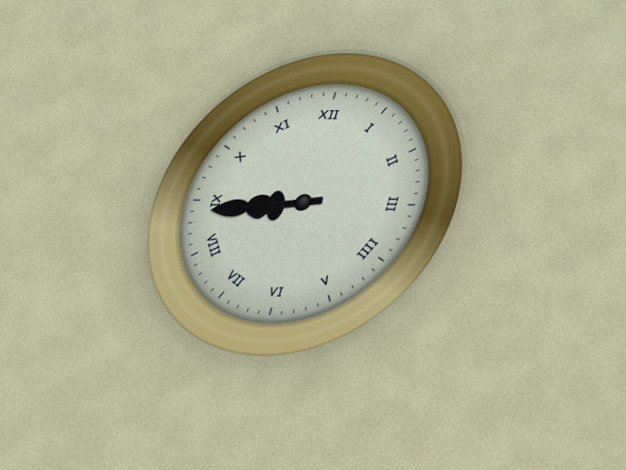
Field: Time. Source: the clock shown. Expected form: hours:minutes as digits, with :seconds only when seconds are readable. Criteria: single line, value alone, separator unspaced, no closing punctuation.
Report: 8:44
